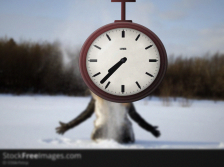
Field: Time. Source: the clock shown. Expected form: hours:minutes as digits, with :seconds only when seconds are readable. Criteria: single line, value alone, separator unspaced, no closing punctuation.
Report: 7:37
